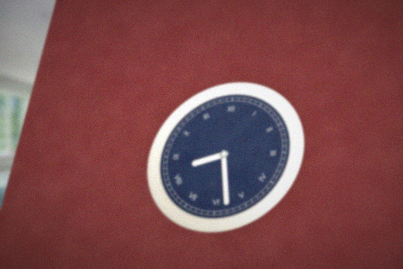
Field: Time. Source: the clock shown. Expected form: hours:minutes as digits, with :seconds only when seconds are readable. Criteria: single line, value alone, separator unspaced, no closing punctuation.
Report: 8:28
